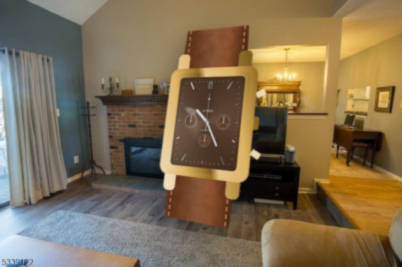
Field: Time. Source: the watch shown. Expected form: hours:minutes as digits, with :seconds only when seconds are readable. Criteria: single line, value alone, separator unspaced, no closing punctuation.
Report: 10:25
